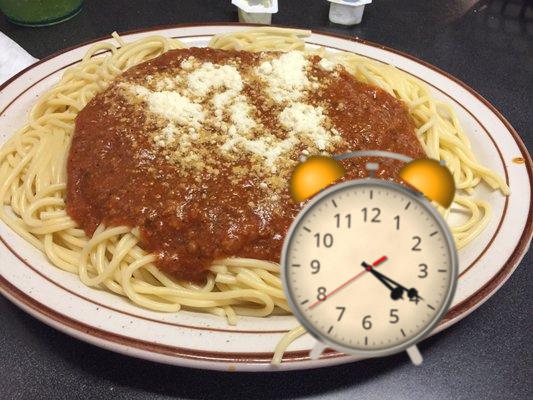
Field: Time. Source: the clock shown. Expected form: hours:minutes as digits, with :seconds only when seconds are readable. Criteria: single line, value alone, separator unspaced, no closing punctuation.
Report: 4:19:39
